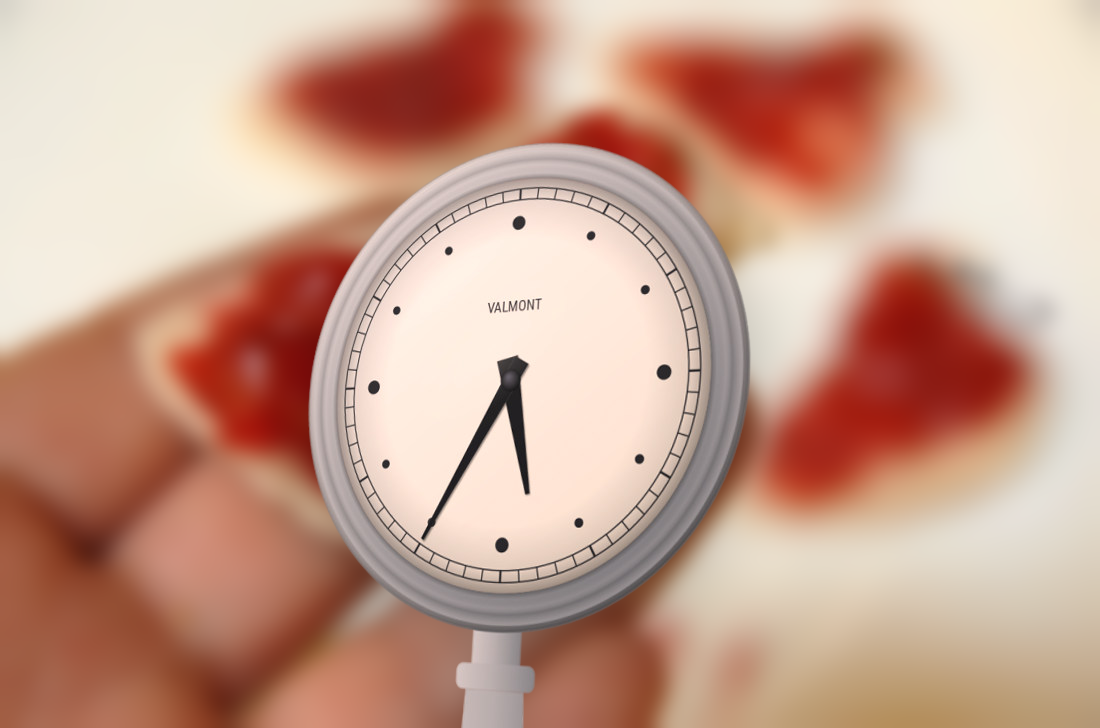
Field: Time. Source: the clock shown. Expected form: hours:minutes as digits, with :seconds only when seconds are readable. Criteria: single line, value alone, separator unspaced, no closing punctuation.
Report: 5:35
